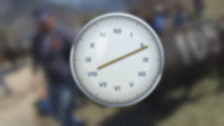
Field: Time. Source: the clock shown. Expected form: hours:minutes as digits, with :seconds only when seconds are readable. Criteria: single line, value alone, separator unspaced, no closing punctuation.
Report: 8:11
